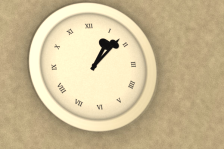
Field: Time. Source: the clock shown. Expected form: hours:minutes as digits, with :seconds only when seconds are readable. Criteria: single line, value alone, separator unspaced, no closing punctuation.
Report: 1:08
